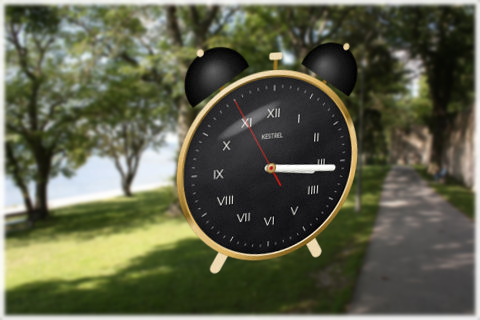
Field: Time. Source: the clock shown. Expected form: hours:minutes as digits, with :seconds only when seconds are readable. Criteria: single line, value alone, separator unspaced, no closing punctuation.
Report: 3:15:55
